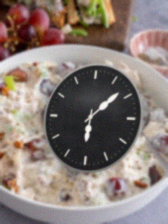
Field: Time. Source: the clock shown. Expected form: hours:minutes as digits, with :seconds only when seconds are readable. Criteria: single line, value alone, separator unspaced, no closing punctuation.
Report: 6:08
